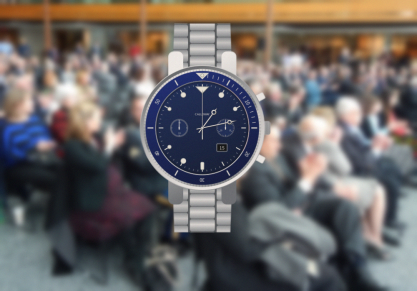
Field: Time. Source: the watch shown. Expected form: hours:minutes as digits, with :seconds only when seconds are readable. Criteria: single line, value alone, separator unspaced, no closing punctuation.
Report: 1:13
